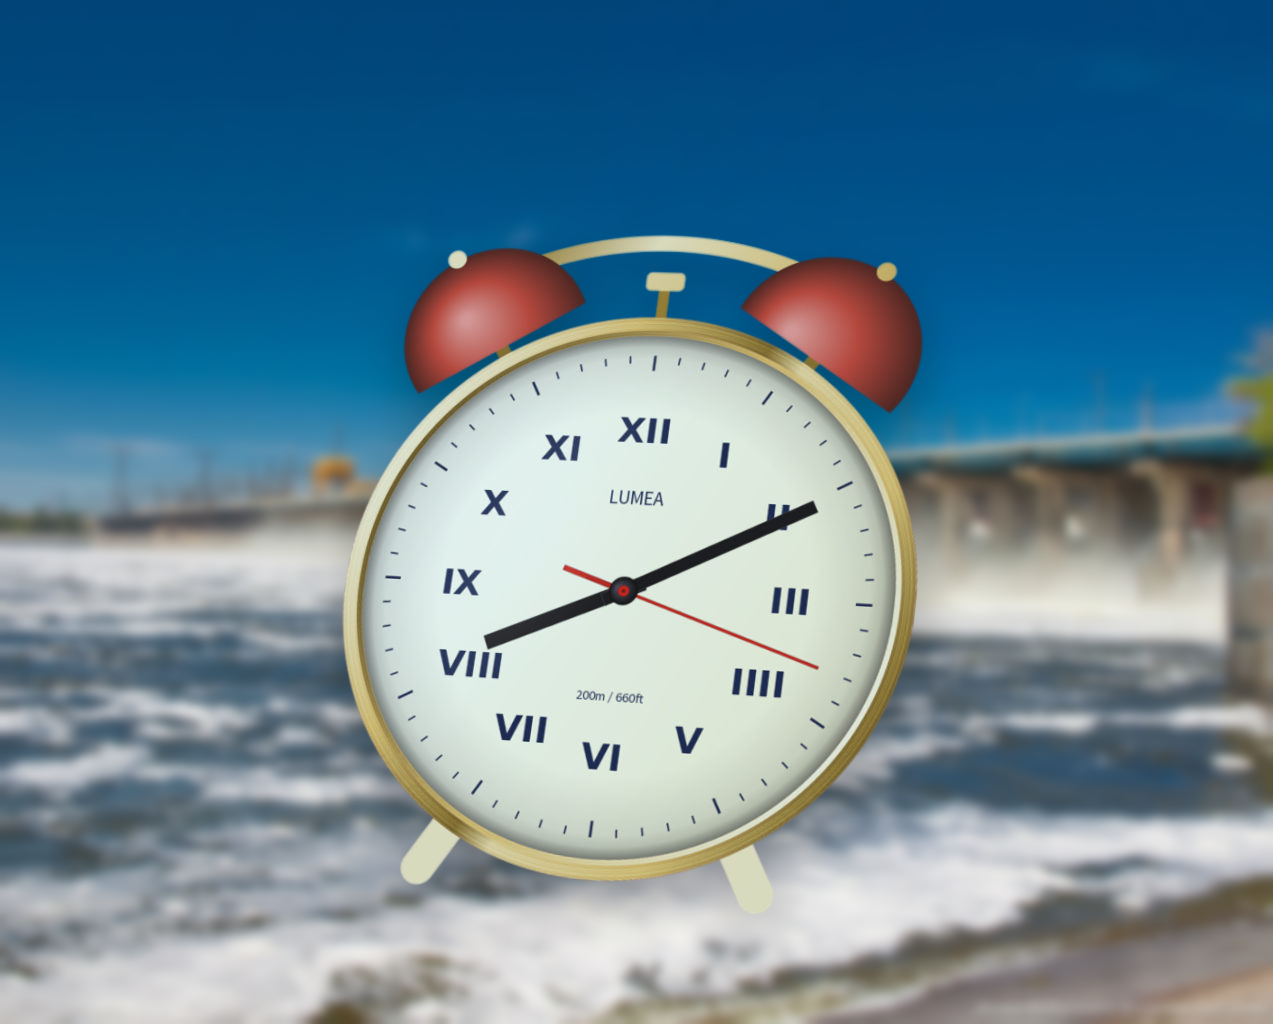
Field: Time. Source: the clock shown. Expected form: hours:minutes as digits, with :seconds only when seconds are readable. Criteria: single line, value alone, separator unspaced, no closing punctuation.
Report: 8:10:18
